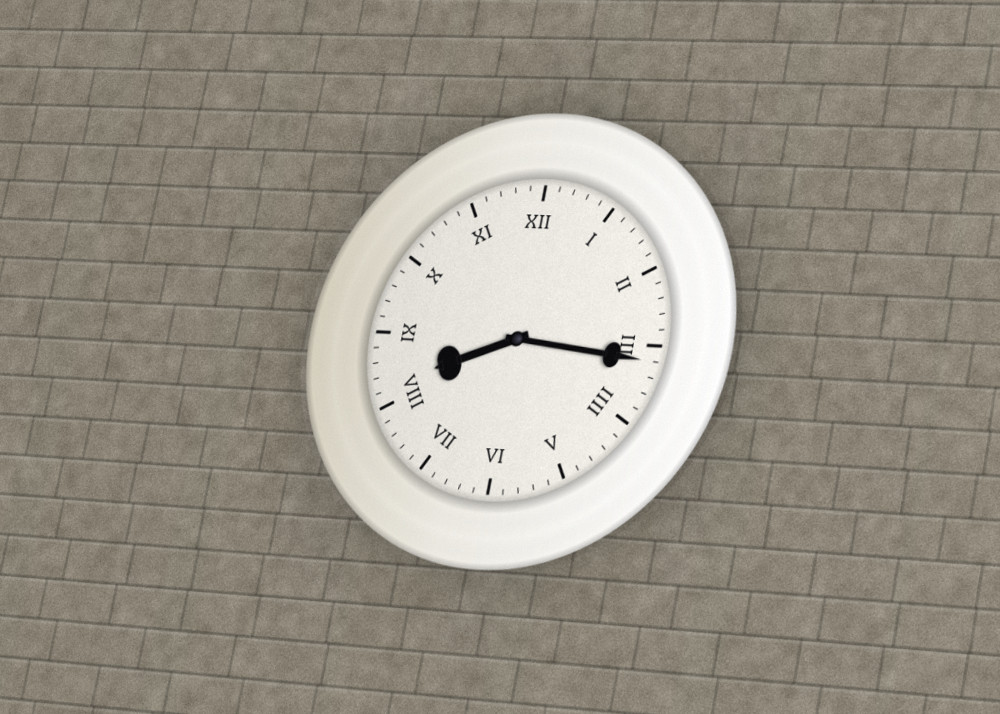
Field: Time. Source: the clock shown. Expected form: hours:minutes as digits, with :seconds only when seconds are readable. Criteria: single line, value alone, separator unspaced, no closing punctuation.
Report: 8:16
